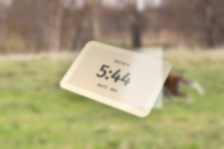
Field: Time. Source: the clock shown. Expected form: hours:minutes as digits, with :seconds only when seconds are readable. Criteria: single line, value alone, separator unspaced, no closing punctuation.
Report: 5:44
